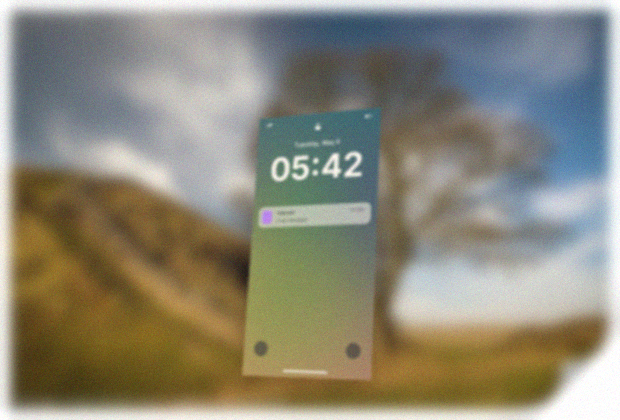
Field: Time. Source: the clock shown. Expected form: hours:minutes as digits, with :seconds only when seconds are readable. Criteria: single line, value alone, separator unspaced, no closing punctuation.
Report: 5:42
